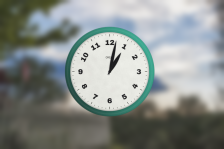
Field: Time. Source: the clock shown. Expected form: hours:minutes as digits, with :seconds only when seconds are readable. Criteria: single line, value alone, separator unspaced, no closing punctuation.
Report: 1:02
